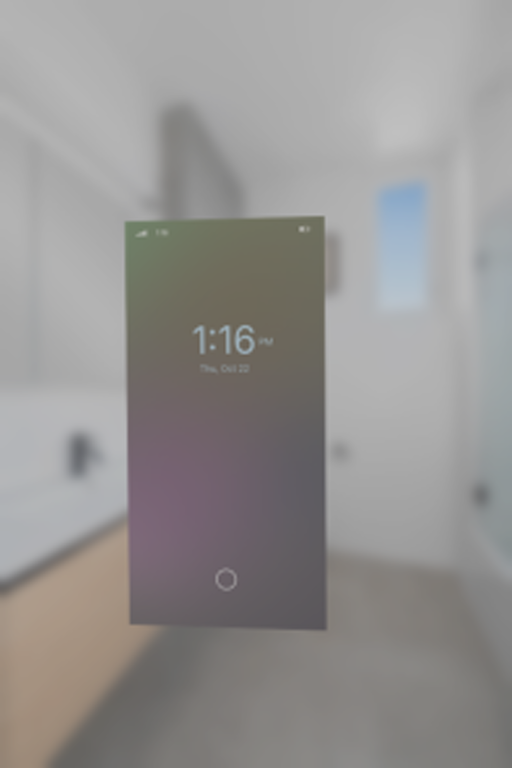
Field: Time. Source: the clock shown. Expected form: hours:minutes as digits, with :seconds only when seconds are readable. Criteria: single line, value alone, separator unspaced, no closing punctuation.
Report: 1:16
